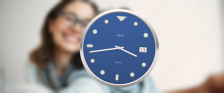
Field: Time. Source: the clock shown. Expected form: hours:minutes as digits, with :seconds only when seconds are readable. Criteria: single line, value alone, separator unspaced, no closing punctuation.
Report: 3:43
